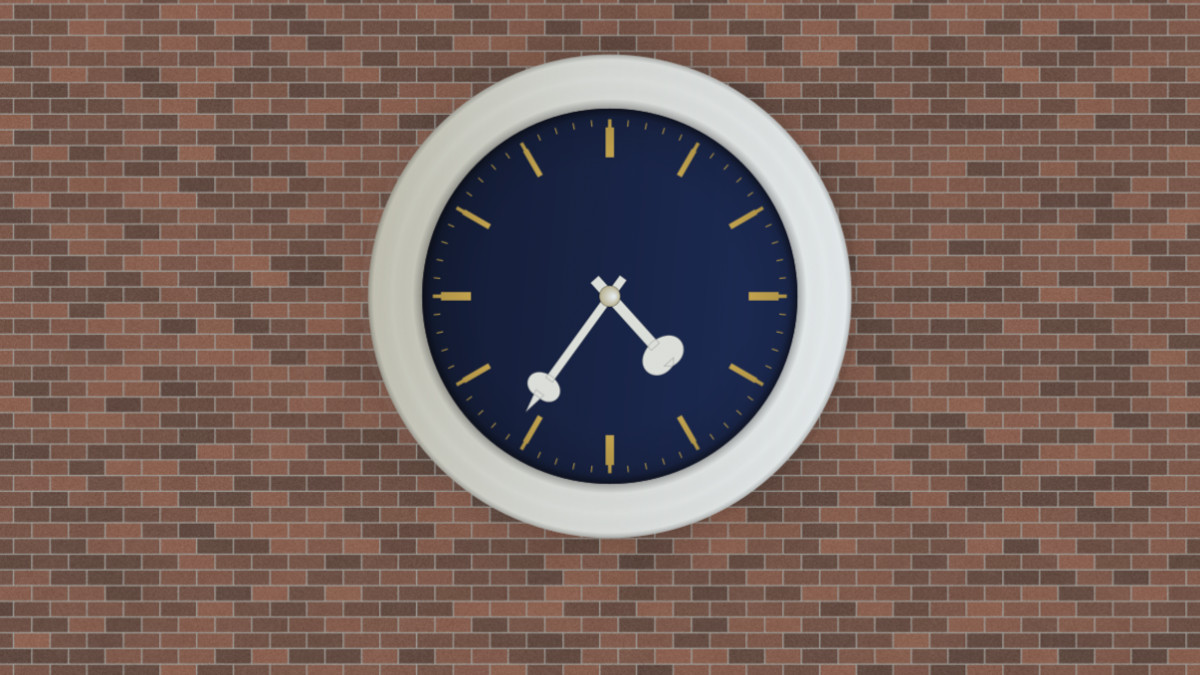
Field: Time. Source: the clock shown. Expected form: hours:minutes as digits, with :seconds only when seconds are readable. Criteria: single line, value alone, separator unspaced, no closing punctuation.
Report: 4:36
